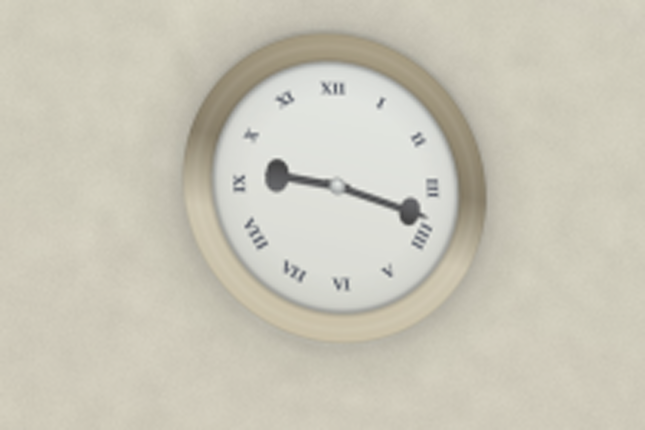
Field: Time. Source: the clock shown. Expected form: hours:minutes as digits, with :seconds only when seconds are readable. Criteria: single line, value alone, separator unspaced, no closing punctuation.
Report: 9:18
